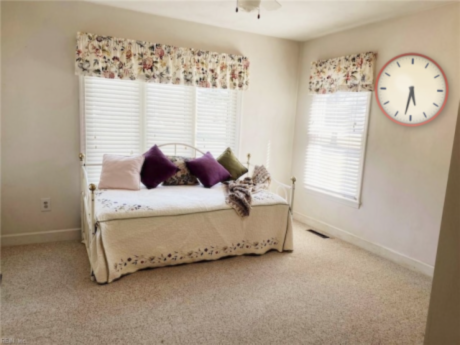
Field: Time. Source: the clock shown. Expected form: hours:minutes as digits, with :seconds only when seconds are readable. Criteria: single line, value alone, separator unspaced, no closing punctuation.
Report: 5:32
